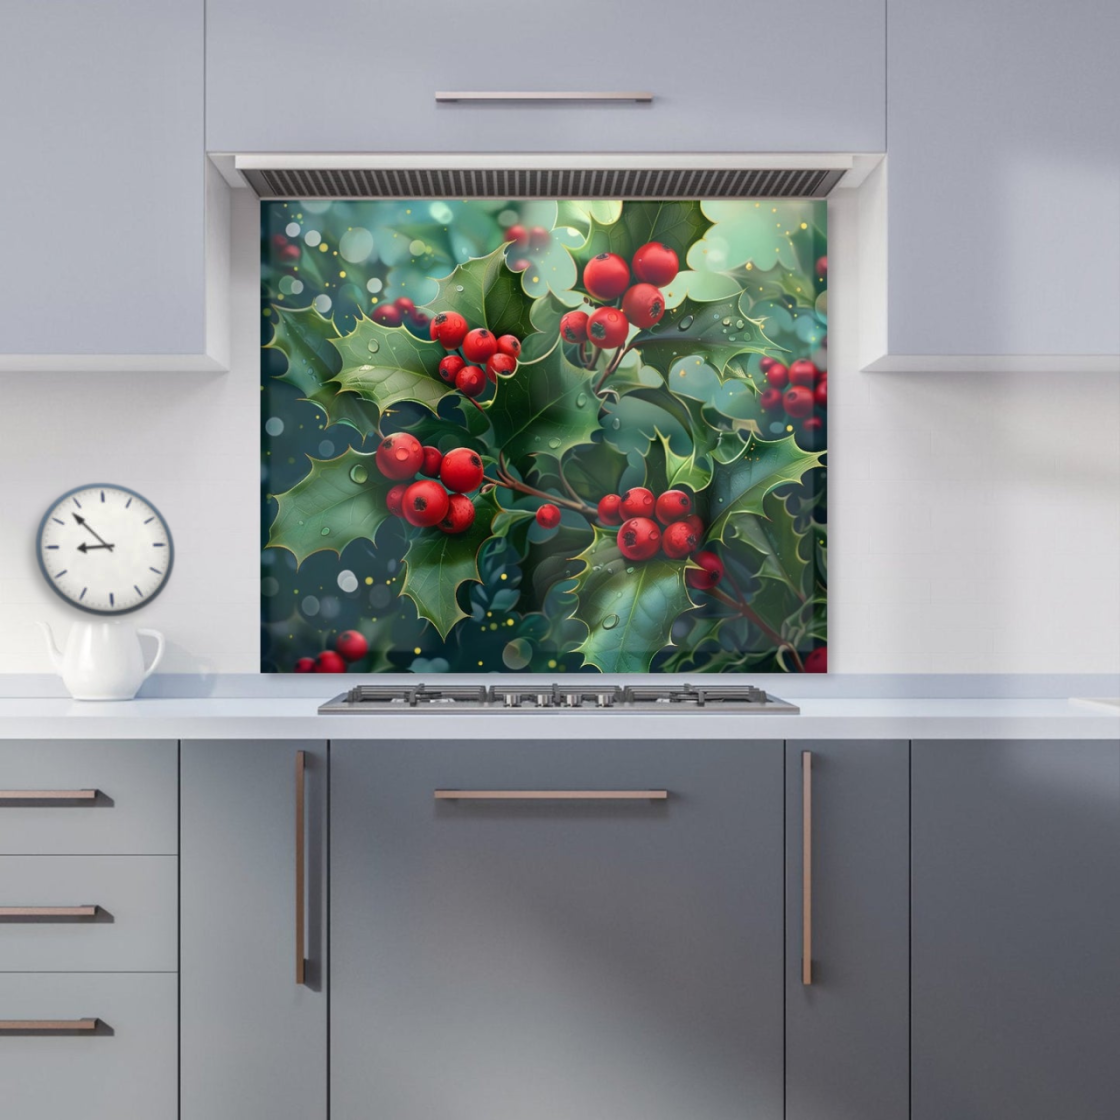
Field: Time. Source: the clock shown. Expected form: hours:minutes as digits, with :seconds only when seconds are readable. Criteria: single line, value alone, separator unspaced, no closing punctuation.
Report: 8:53
